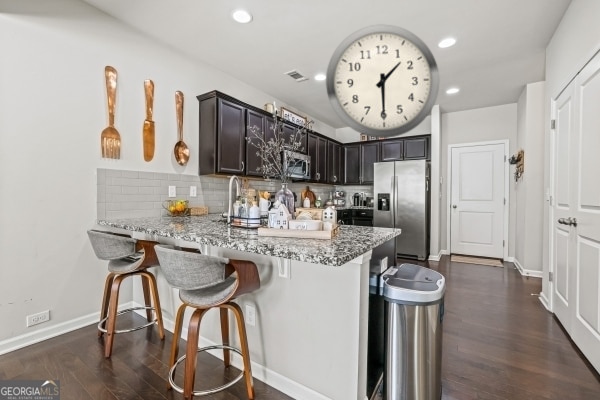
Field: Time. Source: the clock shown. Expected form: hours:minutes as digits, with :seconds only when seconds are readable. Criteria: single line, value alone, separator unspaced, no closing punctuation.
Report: 1:30
